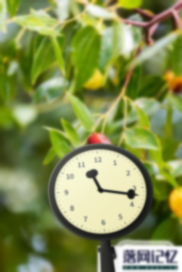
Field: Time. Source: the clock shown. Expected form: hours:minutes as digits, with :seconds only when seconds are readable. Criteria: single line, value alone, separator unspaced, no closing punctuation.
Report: 11:17
